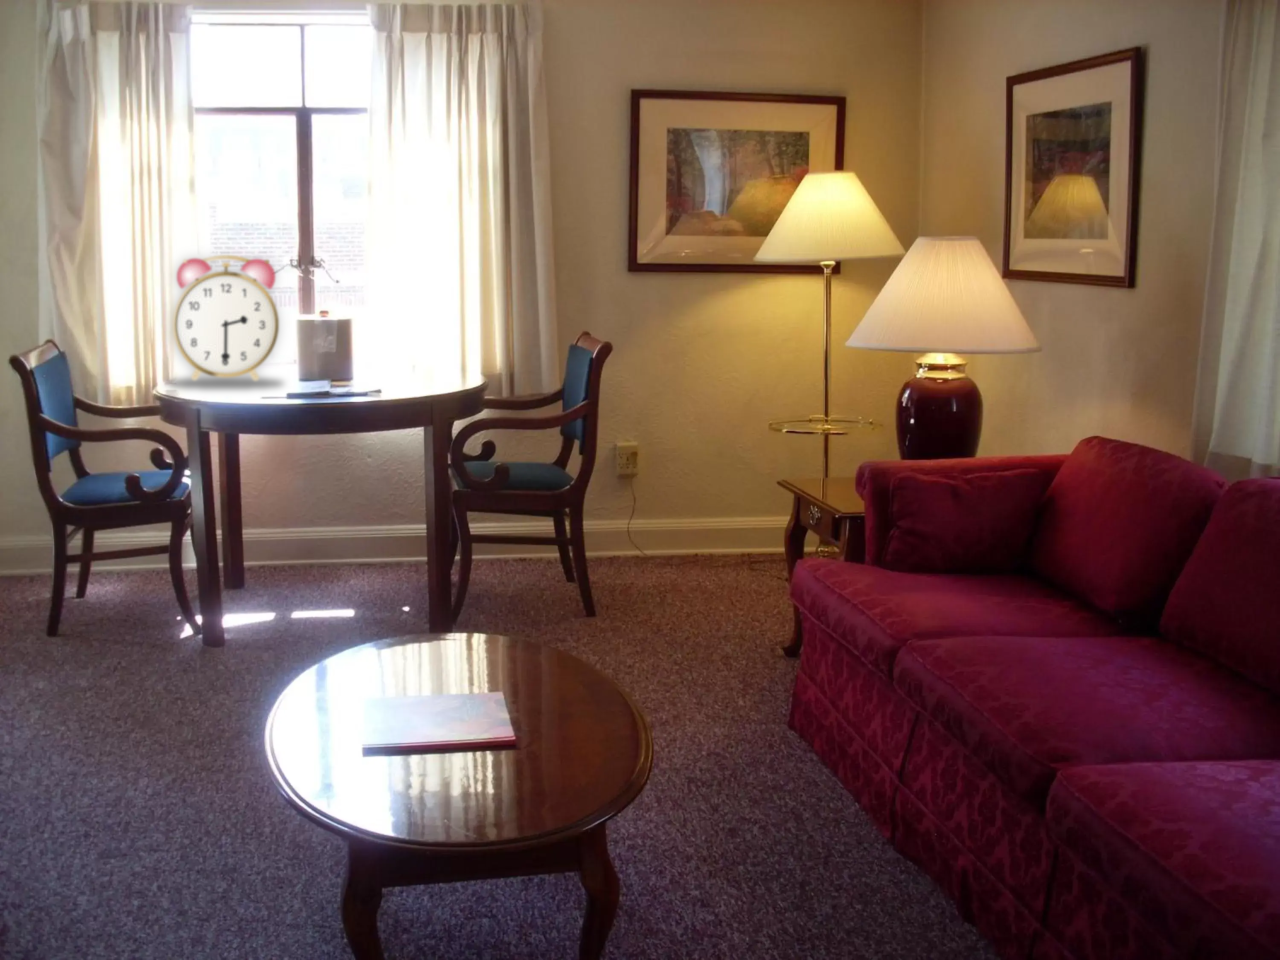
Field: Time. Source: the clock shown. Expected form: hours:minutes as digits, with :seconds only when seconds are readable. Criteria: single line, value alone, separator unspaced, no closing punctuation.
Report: 2:30
